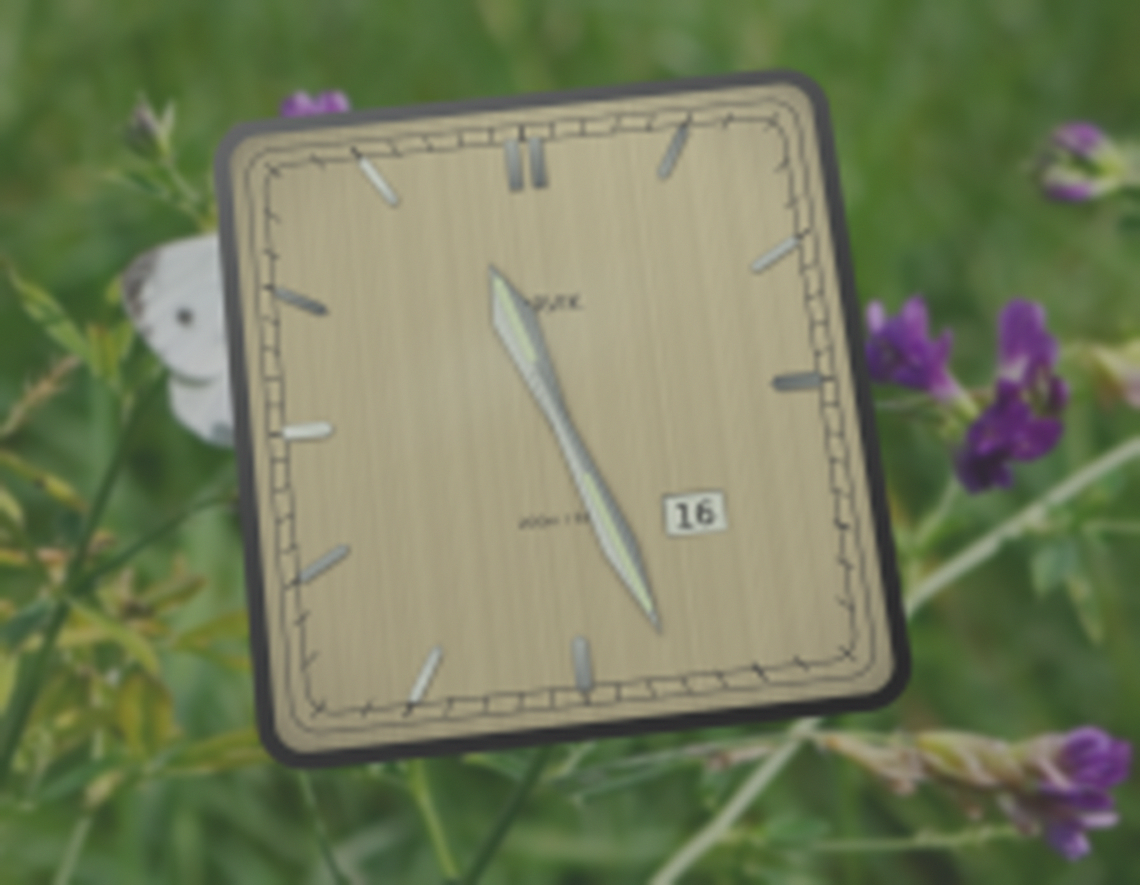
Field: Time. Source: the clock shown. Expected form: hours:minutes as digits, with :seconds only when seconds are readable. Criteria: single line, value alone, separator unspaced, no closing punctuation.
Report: 11:27
